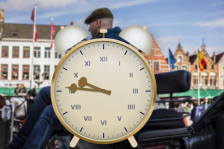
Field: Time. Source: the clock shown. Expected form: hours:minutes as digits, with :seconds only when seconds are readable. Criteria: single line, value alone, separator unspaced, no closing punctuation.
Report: 9:46
